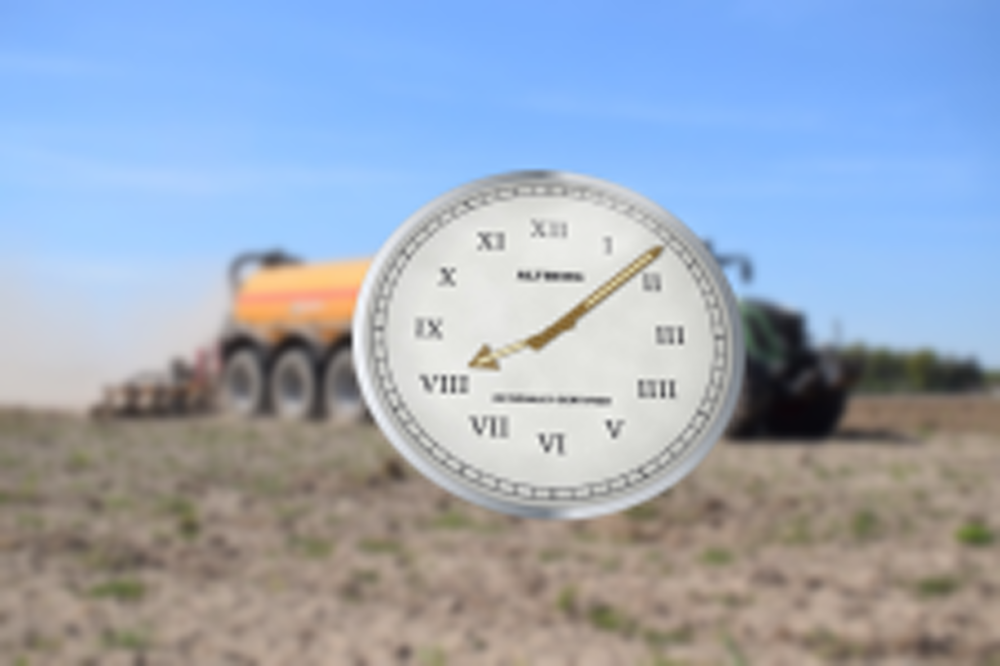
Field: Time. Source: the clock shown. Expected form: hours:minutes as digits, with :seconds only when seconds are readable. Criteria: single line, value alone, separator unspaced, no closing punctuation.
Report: 8:08
